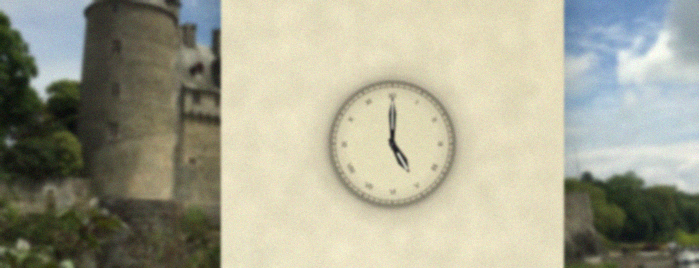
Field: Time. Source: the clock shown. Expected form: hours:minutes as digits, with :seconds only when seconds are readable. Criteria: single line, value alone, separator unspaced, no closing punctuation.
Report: 5:00
